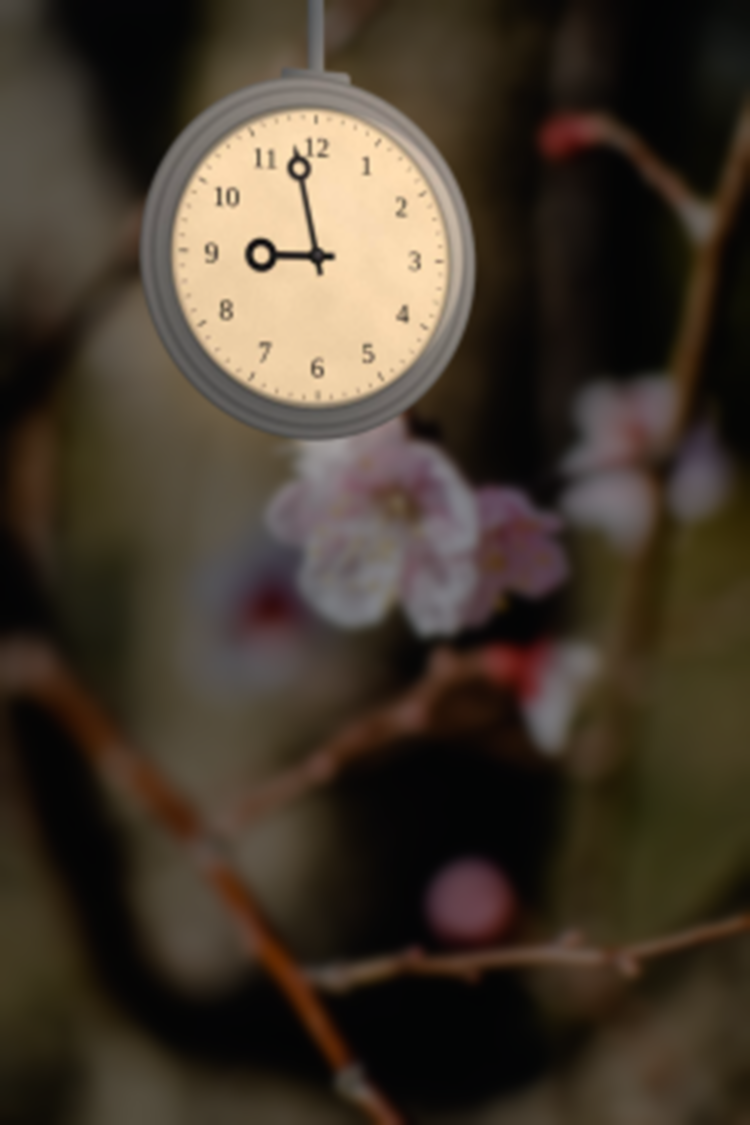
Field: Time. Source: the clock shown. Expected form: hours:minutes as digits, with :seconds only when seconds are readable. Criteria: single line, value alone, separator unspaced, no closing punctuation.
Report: 8:58
